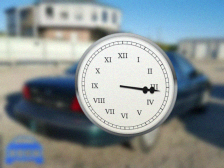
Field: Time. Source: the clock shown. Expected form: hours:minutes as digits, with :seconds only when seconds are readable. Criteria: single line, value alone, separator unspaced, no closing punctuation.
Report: 3:16
